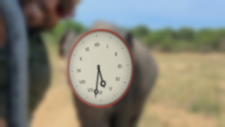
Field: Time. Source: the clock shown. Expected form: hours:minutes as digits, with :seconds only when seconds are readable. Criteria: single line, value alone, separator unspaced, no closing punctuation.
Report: 5:32
